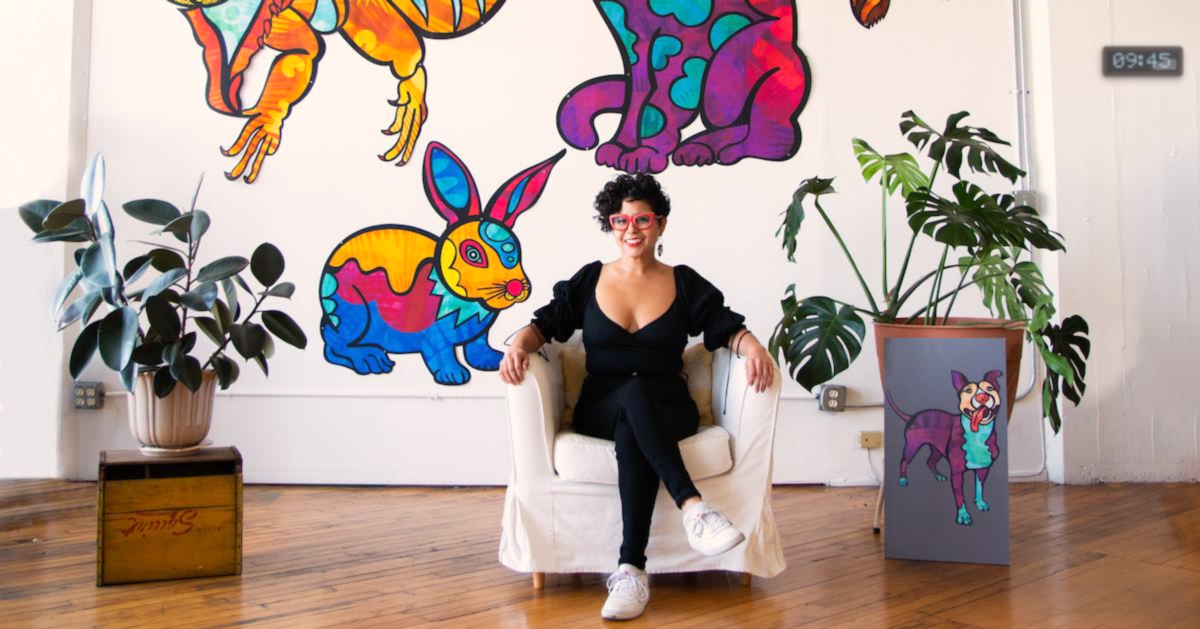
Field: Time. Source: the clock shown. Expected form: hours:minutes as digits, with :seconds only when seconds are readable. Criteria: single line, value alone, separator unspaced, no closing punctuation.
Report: 9:45
